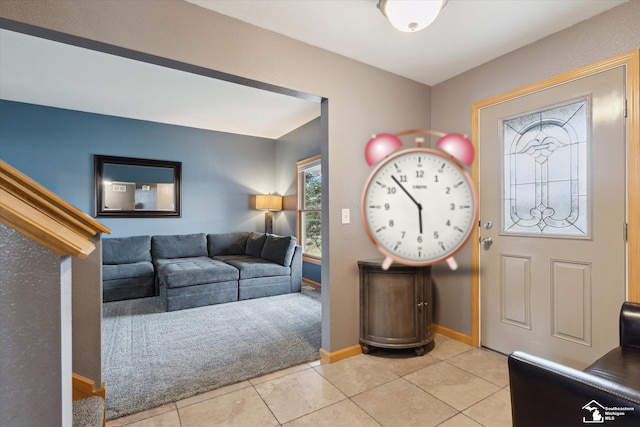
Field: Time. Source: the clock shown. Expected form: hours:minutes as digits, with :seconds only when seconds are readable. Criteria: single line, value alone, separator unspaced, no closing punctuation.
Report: 5:53
